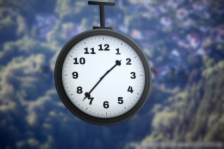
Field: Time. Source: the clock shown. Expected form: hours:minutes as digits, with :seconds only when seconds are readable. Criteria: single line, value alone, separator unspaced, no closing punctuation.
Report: 1:37
